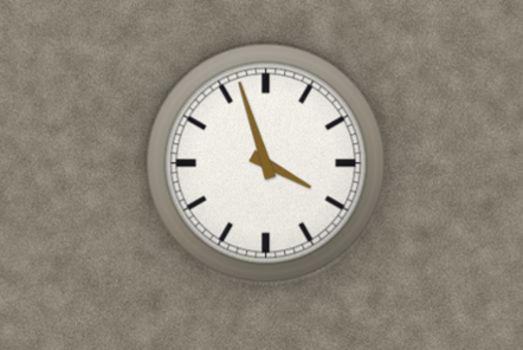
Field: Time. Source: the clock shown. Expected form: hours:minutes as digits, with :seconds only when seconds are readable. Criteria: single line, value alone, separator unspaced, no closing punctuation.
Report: 3:57
